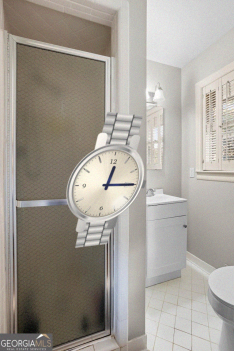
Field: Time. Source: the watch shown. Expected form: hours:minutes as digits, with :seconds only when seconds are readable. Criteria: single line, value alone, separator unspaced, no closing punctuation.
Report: 12:15
